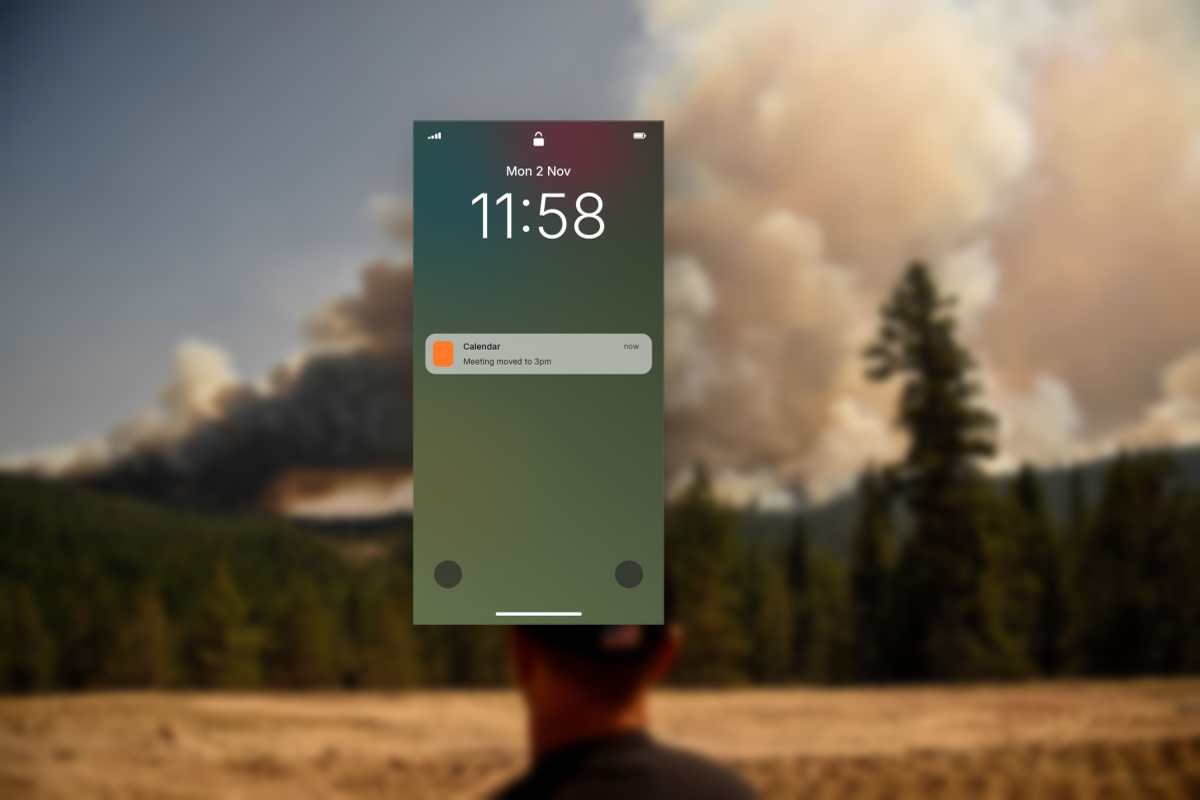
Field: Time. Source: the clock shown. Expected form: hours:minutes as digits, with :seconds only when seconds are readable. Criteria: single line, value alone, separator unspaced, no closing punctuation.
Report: 11:58
